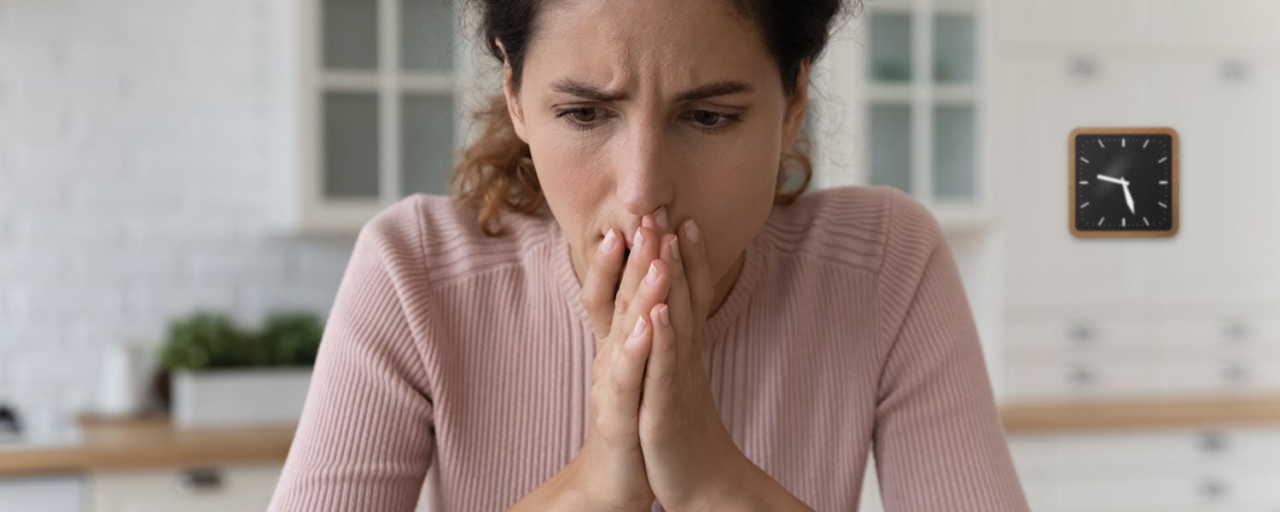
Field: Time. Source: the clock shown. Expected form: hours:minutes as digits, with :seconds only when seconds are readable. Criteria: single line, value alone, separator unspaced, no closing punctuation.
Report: 9:27
